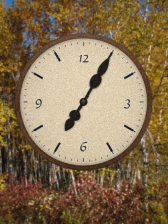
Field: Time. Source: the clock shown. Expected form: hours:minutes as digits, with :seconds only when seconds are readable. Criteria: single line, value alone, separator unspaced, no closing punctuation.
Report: 7:05
